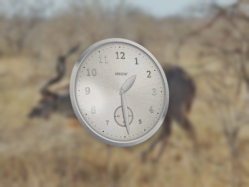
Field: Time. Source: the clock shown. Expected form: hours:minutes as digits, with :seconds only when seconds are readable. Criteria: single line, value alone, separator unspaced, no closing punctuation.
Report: 1:29
